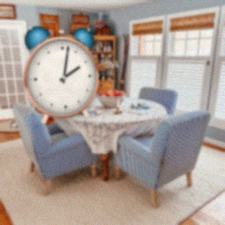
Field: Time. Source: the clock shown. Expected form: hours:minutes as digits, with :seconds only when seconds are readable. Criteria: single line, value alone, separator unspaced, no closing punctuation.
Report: 2:02
